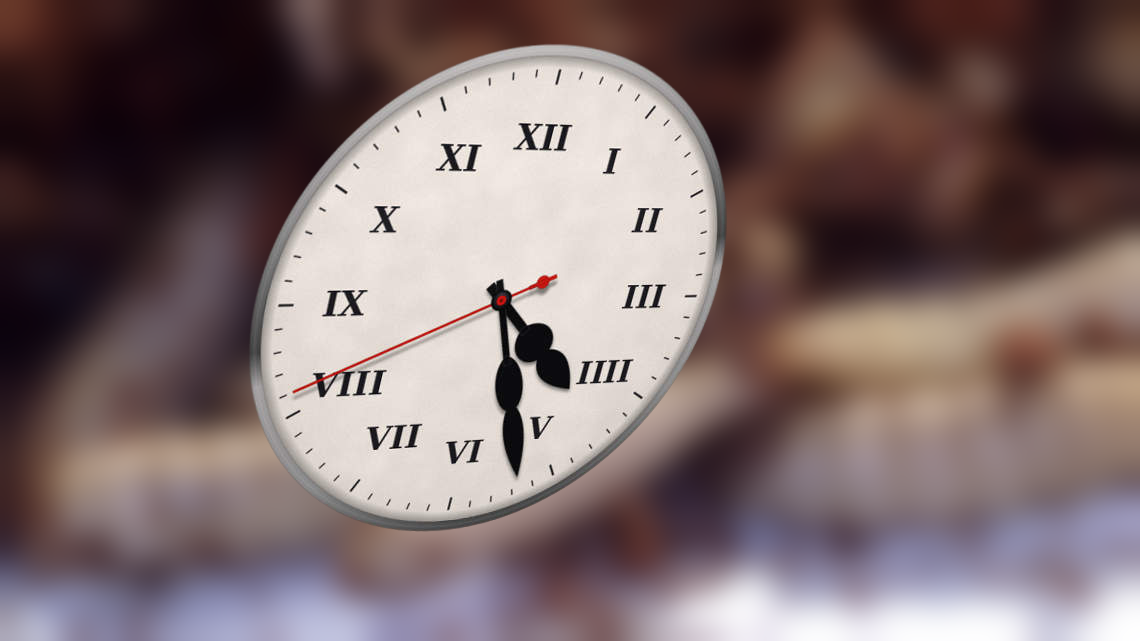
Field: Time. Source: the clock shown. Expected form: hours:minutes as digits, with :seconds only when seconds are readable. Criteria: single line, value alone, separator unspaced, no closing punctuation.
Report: 4:26:41
